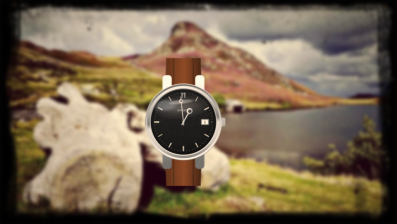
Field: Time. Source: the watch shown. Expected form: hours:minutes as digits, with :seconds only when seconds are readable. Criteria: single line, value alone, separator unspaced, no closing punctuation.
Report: 12:59
